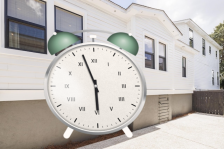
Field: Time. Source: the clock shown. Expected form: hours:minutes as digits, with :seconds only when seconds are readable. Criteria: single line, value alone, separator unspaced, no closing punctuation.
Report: 5:57
